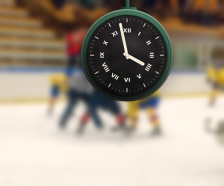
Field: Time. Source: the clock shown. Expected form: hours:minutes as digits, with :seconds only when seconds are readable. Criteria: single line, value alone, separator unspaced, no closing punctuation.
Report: 3:58
